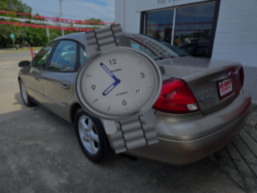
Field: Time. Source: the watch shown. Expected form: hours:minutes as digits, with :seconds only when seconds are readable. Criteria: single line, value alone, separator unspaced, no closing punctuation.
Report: 7:56
